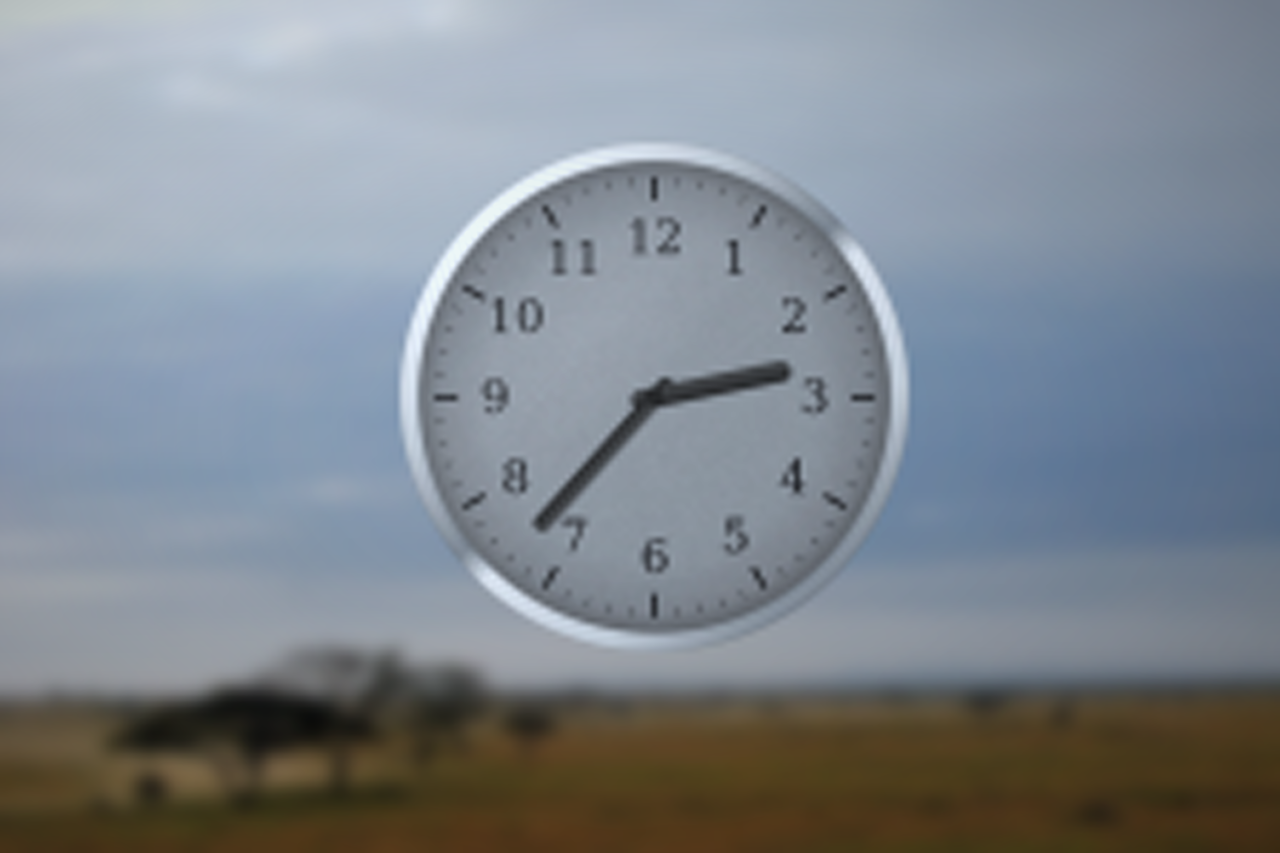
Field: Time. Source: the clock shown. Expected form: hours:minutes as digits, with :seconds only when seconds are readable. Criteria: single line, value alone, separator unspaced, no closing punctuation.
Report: 2:37
